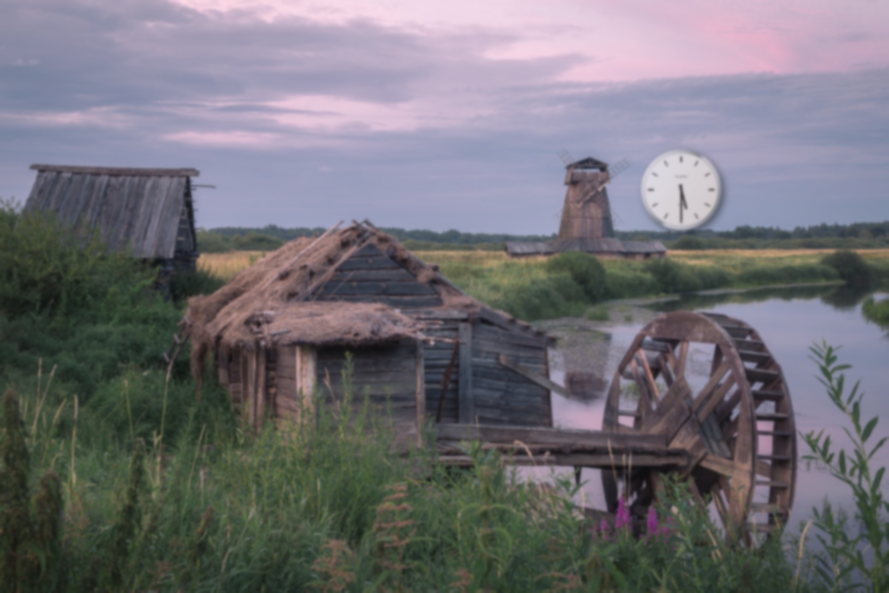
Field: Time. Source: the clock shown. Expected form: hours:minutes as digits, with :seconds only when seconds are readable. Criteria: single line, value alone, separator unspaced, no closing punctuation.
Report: 5:30
